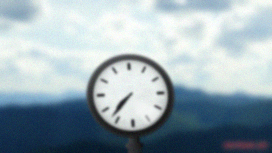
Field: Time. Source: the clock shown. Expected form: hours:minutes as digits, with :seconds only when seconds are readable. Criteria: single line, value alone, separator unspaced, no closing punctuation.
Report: 7:37
